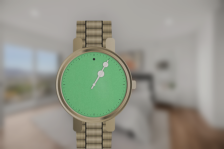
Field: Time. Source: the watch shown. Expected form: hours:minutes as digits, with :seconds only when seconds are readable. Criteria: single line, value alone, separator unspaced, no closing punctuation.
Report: 1:05
